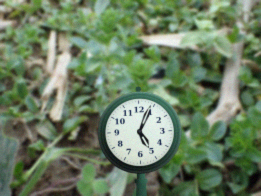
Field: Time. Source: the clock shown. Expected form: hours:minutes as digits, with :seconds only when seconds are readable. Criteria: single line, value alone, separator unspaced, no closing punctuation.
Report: 5:04
